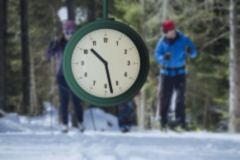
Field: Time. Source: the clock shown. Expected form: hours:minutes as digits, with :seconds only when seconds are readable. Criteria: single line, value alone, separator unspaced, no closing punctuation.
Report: 10:28
